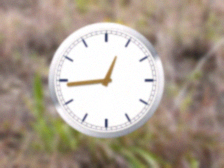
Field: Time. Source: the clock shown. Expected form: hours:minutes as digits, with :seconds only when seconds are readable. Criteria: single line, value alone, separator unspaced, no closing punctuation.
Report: 12:44
